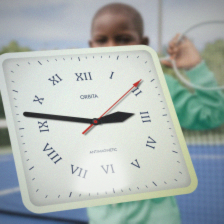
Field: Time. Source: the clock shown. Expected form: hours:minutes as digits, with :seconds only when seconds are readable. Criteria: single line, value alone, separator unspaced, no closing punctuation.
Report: 2:47:09
